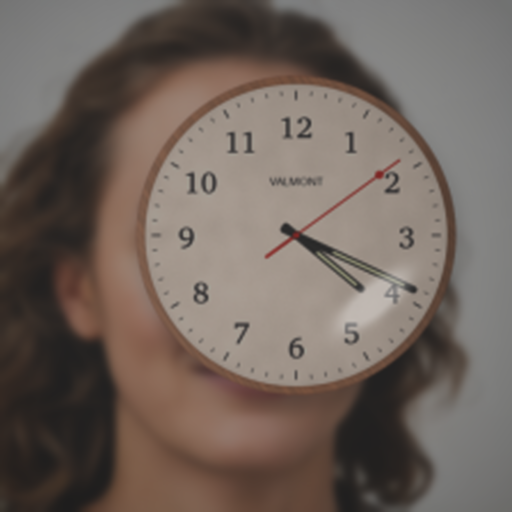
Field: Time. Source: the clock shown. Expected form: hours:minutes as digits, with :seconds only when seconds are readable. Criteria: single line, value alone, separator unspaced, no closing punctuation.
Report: 4:19:09
